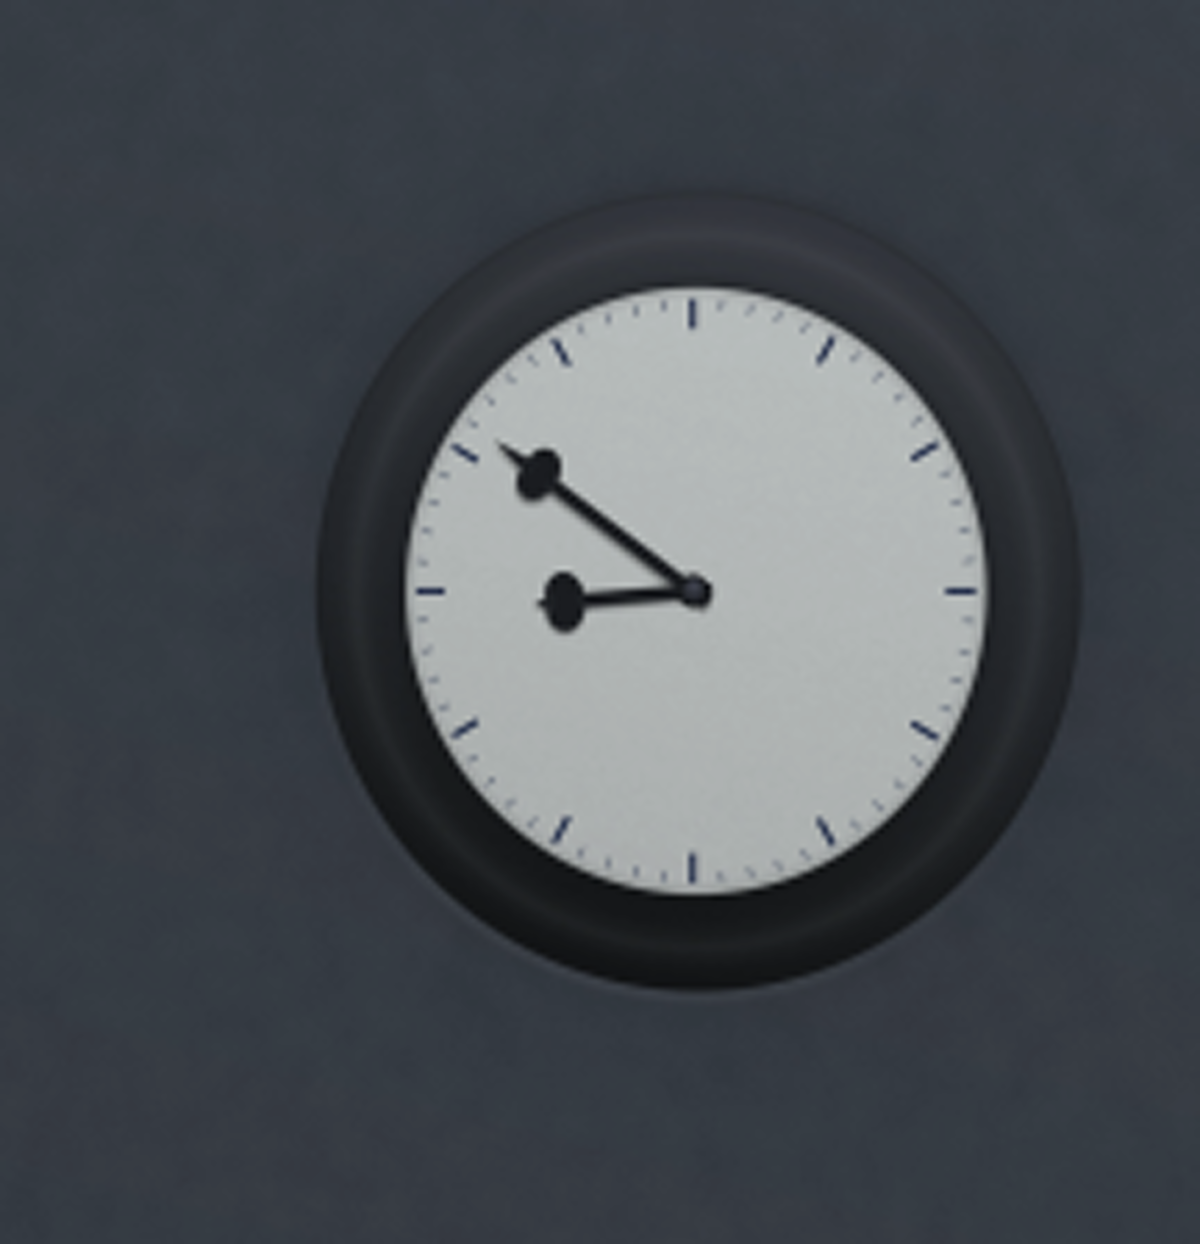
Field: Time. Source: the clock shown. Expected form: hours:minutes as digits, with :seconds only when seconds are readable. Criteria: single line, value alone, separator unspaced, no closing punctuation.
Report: 8:51
